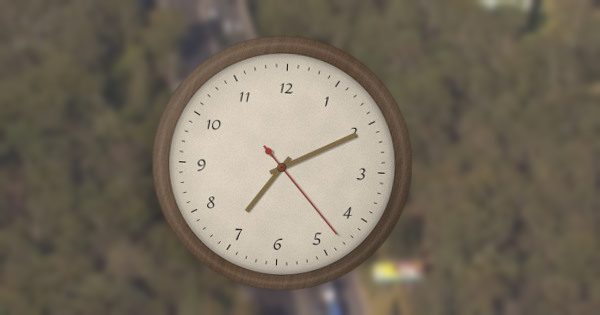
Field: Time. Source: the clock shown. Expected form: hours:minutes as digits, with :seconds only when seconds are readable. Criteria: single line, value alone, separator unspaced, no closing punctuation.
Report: 7:10:23
